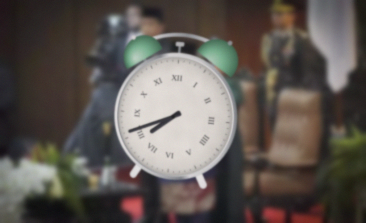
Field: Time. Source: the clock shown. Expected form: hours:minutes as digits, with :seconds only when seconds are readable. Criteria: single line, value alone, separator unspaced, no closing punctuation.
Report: 7:41
